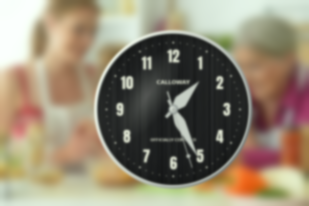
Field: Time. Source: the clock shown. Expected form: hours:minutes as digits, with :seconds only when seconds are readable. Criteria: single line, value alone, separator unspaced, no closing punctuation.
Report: 1:25:27
